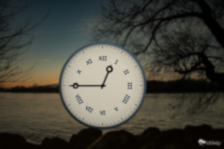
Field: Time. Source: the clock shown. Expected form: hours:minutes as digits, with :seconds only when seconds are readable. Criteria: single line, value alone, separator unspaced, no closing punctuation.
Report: 12:45
